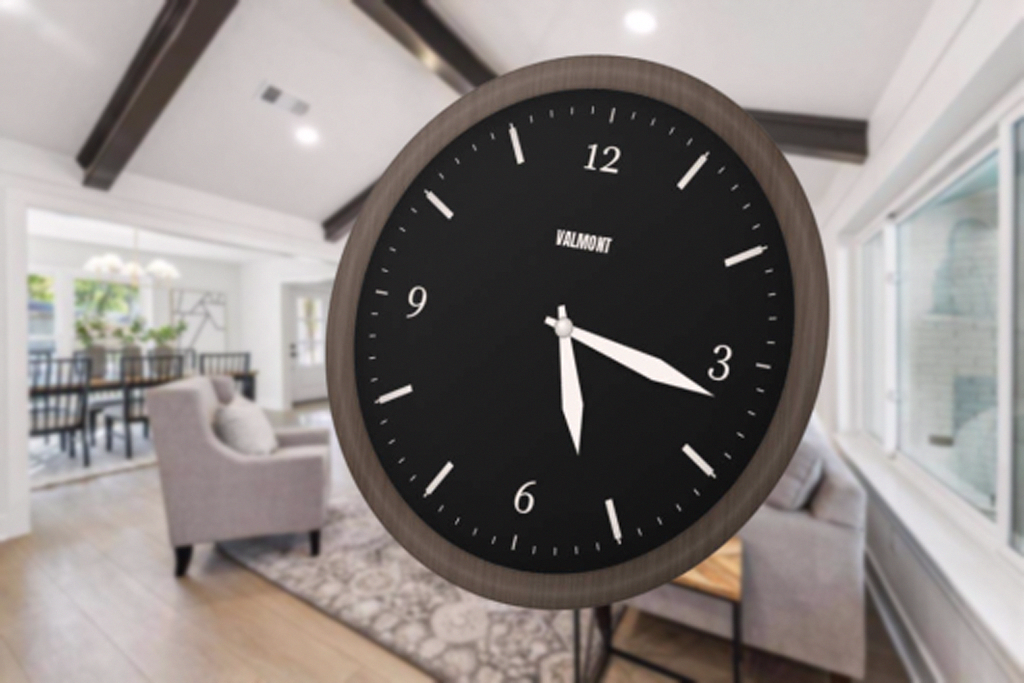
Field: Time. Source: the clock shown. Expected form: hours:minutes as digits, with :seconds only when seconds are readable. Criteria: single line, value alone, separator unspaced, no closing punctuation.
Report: 5:17
